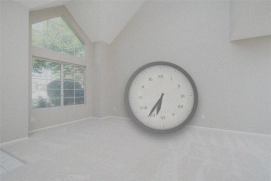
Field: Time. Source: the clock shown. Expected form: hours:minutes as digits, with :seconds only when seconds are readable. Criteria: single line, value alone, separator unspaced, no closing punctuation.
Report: 6:36
